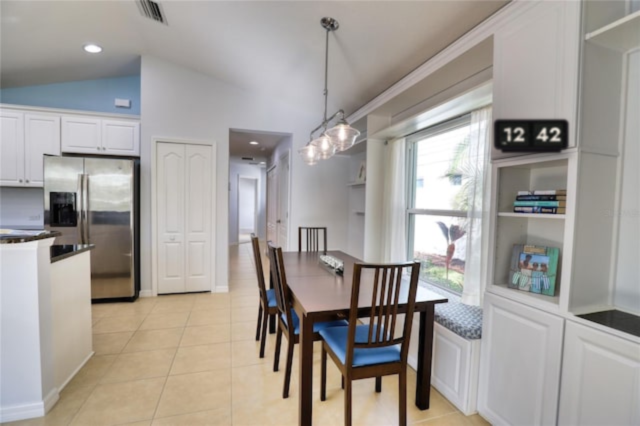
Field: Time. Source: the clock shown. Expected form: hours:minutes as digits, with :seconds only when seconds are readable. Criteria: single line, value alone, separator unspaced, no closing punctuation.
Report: 12:42
